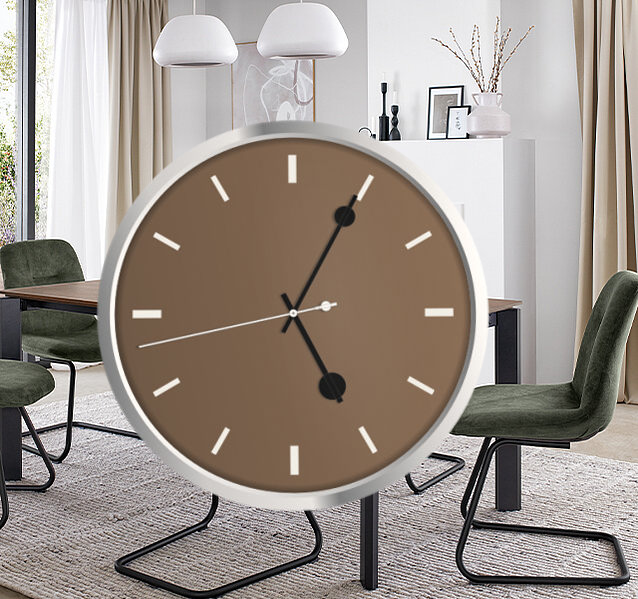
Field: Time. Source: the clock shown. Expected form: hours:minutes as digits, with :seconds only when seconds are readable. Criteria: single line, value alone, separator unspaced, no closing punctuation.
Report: 5:04:43
